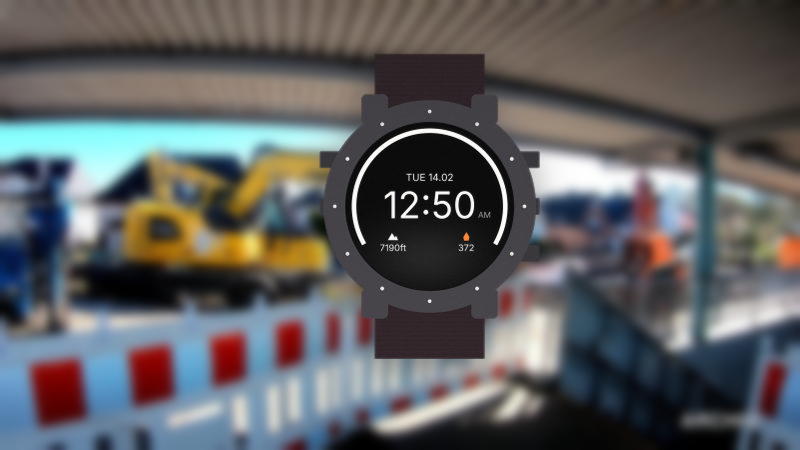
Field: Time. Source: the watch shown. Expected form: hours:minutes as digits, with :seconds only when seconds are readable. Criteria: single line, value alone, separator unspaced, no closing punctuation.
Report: 12:50
